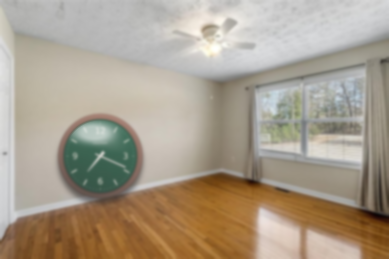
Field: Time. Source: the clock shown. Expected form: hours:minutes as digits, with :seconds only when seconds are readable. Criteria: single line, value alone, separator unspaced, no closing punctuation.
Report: 7:19
